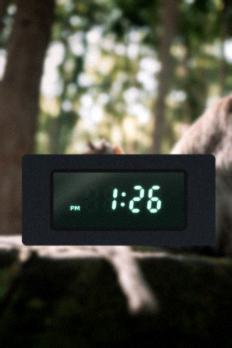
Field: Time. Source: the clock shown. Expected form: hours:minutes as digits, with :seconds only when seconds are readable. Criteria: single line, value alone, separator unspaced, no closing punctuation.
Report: 1:26
